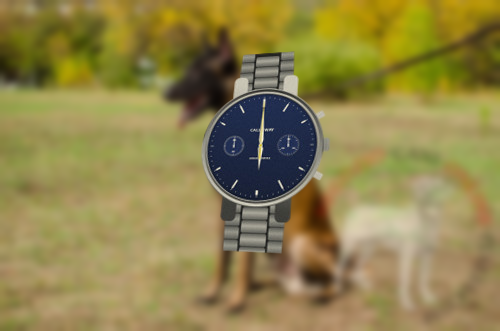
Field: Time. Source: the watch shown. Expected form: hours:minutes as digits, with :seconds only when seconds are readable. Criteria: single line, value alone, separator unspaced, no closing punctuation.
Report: 6:00
